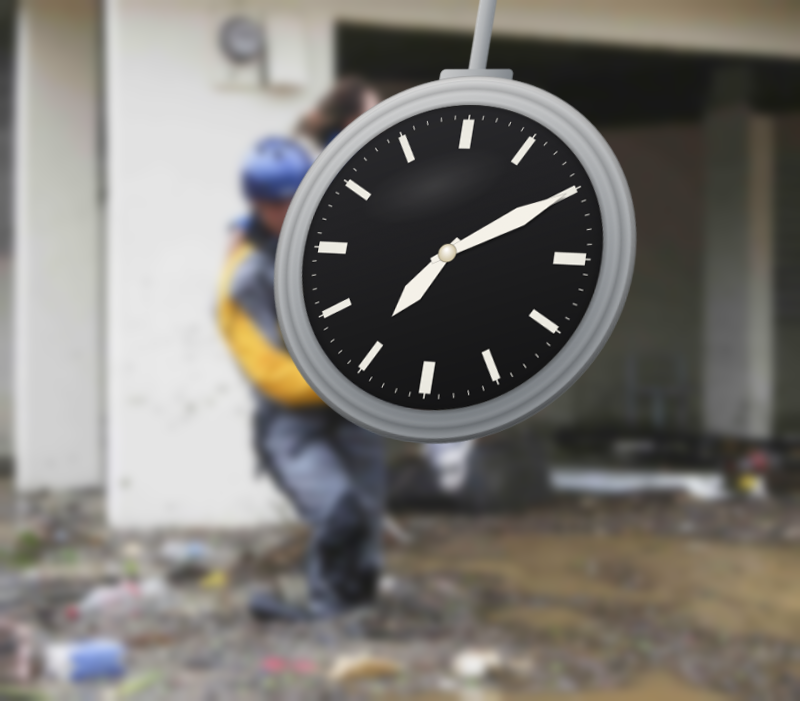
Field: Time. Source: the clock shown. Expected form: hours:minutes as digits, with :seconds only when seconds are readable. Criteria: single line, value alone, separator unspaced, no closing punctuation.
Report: 7:10
